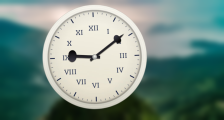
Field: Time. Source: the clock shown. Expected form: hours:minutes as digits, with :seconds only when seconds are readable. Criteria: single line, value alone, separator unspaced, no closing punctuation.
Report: 9:09
